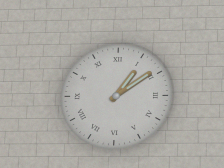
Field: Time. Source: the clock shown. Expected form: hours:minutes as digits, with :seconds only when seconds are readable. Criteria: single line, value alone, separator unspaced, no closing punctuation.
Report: 1:09
